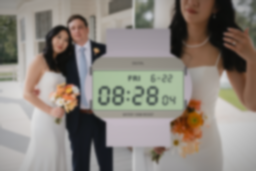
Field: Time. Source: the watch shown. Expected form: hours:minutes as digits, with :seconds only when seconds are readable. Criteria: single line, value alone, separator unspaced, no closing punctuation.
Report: 8:28
